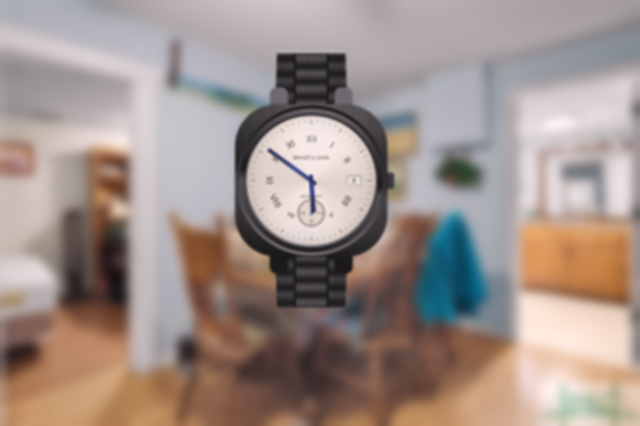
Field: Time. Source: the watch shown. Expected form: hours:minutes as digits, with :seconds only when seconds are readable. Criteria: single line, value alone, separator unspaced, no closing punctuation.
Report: 5:51
